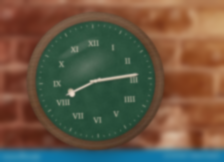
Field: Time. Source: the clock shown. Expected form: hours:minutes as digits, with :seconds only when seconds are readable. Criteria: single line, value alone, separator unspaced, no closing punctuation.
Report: 8:14
